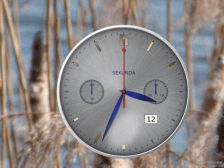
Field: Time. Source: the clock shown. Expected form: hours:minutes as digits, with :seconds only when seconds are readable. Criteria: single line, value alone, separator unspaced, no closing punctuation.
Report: 3:34
